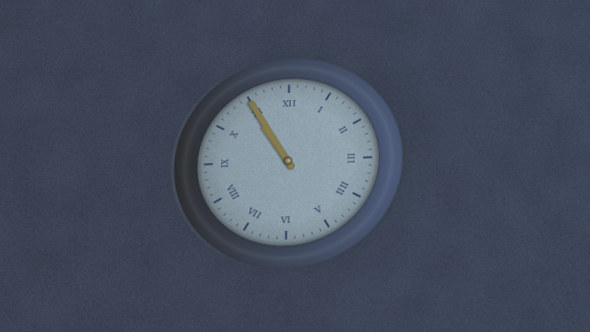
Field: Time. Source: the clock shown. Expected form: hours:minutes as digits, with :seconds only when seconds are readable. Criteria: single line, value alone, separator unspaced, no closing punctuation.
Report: 10:55
